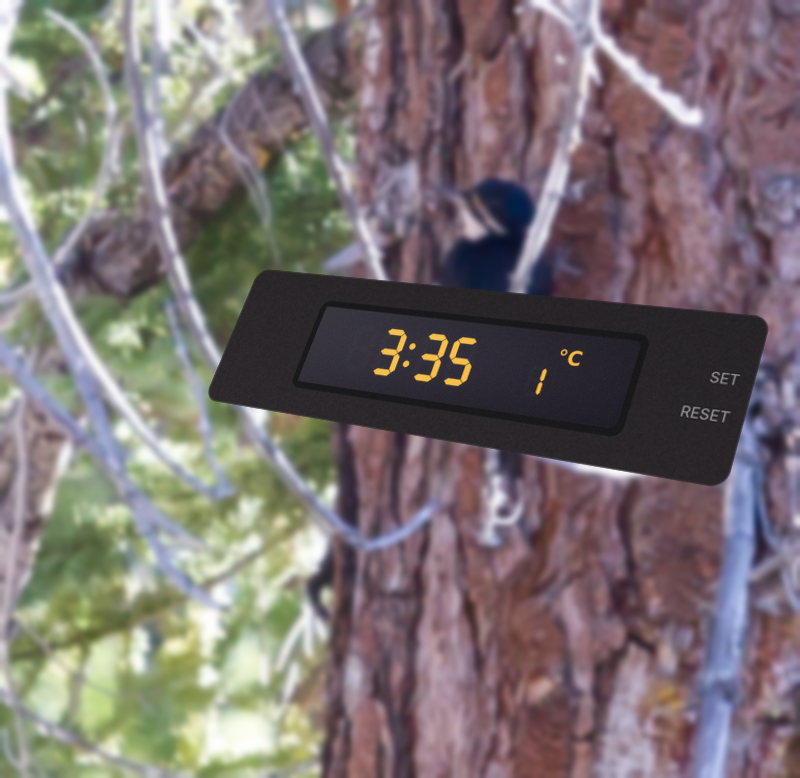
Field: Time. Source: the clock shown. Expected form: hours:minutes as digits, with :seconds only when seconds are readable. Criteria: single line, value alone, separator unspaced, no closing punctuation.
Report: 3:35
